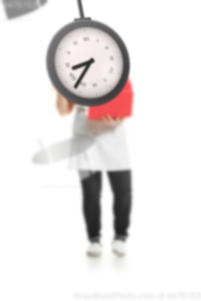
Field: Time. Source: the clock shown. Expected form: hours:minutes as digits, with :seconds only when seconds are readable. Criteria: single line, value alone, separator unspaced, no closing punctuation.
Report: 8:37
